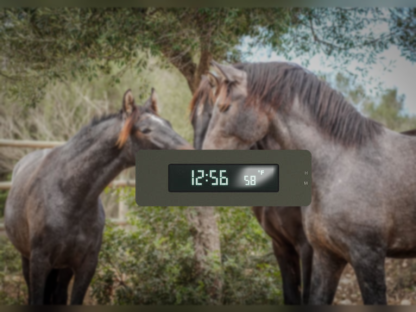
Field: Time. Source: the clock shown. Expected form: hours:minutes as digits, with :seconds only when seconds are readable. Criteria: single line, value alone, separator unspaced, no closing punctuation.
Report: 12:56
